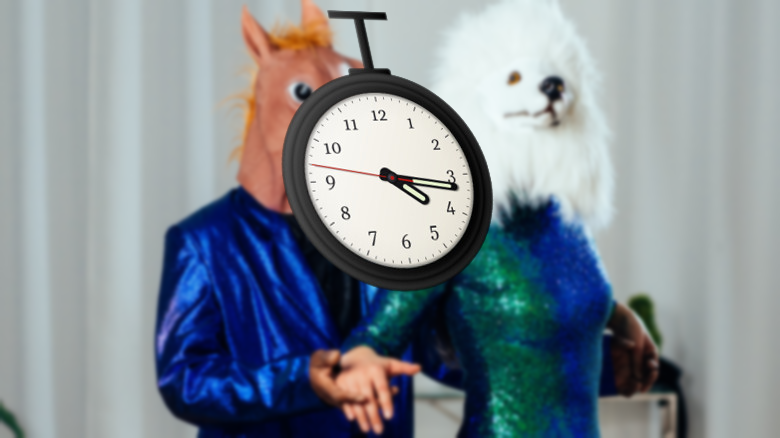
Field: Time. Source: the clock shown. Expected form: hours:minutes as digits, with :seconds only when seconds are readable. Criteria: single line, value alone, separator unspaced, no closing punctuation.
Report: 4:16:47
